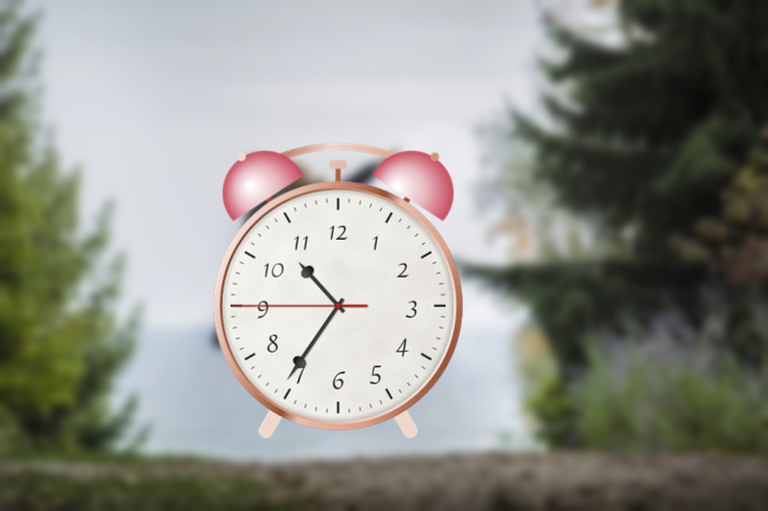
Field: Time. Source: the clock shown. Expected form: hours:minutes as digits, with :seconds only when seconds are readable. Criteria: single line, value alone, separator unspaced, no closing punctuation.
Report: 10:35:45
